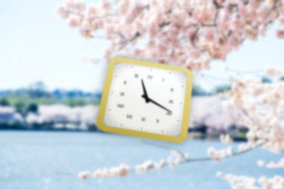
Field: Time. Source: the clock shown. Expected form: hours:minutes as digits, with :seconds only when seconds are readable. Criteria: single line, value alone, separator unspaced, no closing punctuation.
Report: 11:19
